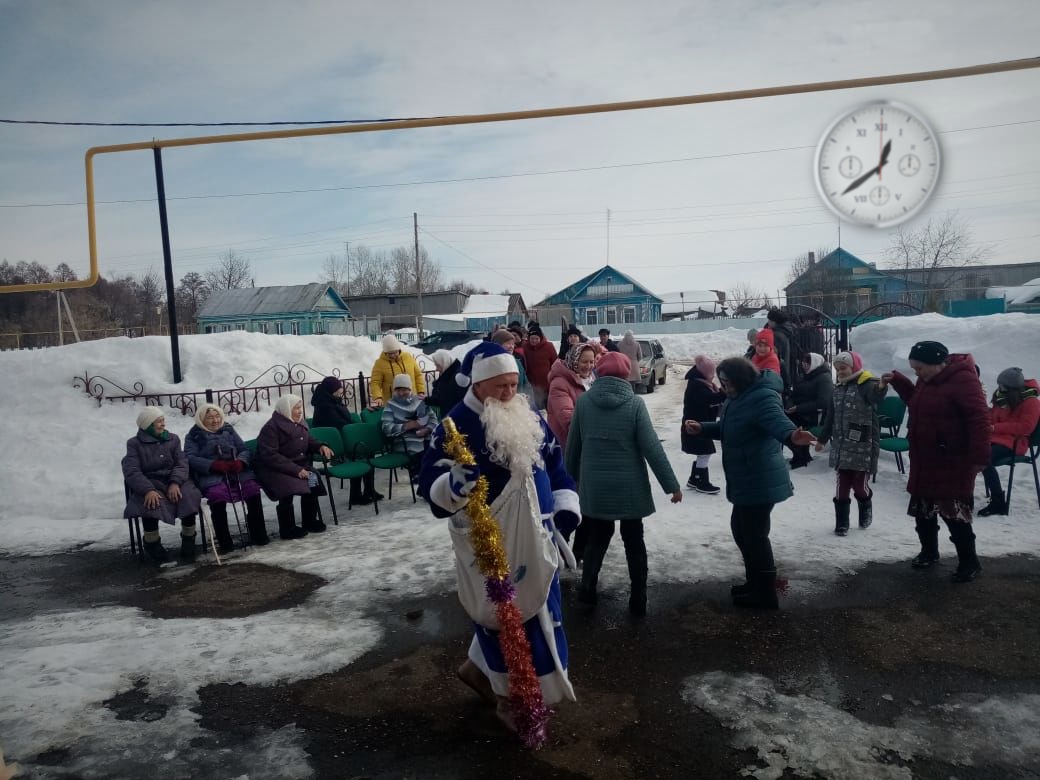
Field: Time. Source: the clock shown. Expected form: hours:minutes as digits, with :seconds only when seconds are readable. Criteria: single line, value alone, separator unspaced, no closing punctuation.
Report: 12:39
